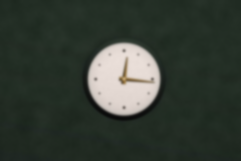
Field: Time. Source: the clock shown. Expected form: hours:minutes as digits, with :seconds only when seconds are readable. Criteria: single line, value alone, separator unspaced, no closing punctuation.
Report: 12:16
